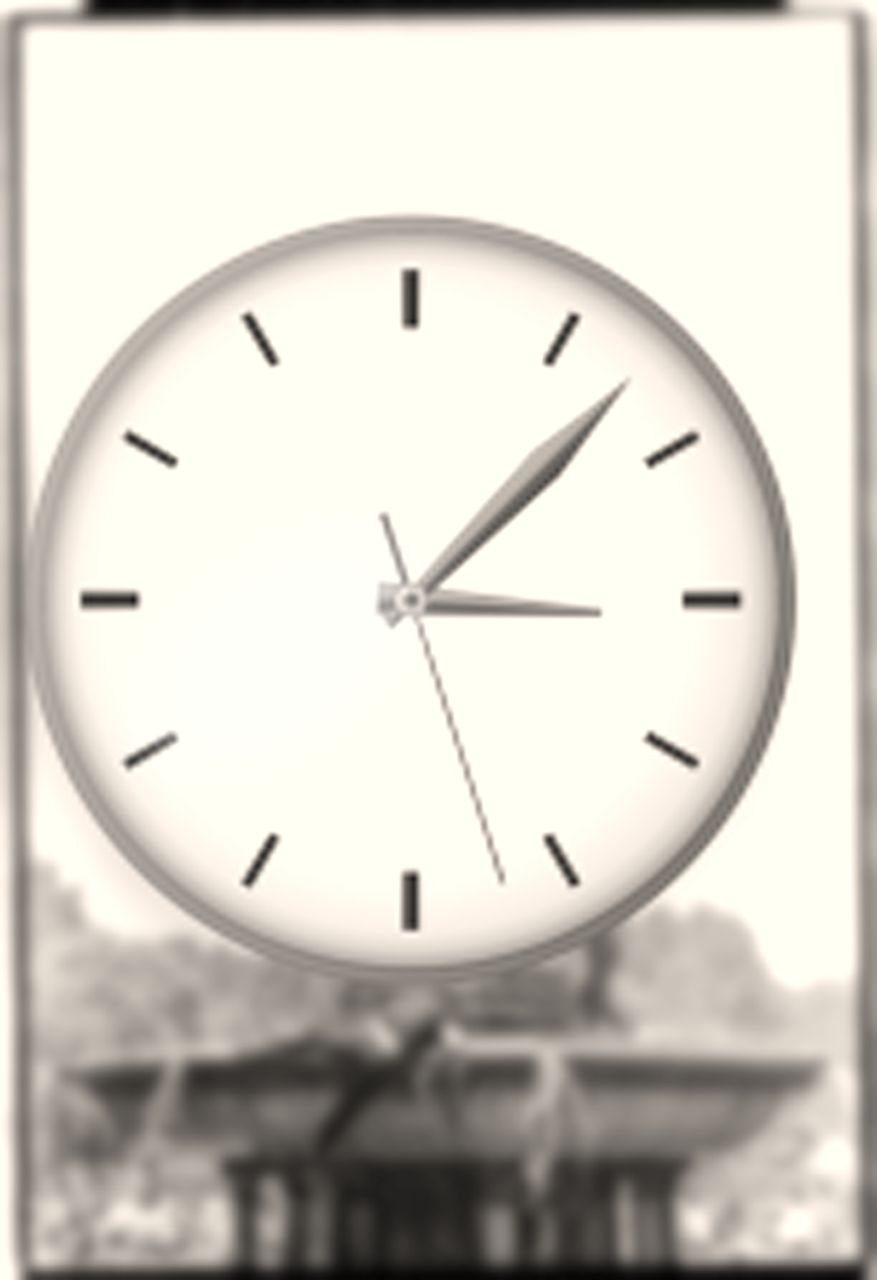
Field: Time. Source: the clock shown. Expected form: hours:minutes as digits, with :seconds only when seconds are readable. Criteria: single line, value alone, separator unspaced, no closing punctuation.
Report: 3:07:27
